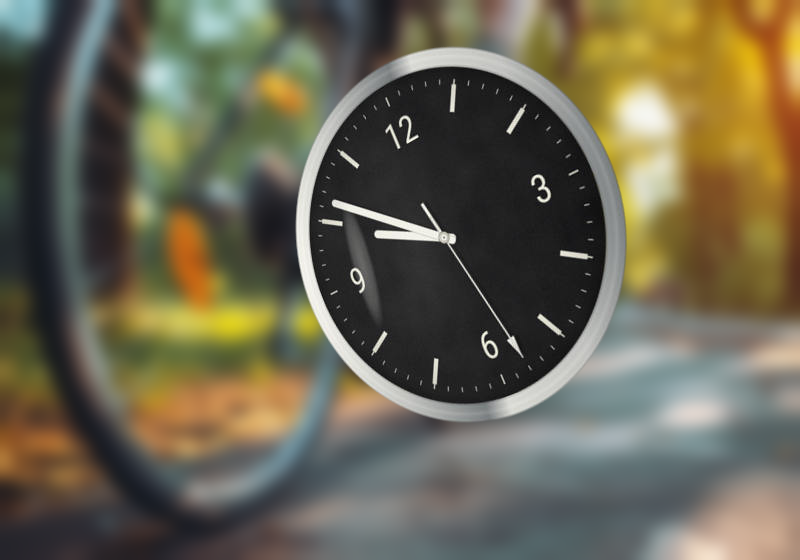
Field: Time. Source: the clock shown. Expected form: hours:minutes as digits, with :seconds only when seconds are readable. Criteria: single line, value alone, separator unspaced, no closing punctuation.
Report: 9:51:28
